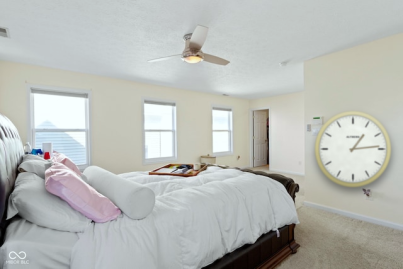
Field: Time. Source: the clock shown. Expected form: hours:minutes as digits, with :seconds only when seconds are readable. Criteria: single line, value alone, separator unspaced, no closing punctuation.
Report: 1:14
